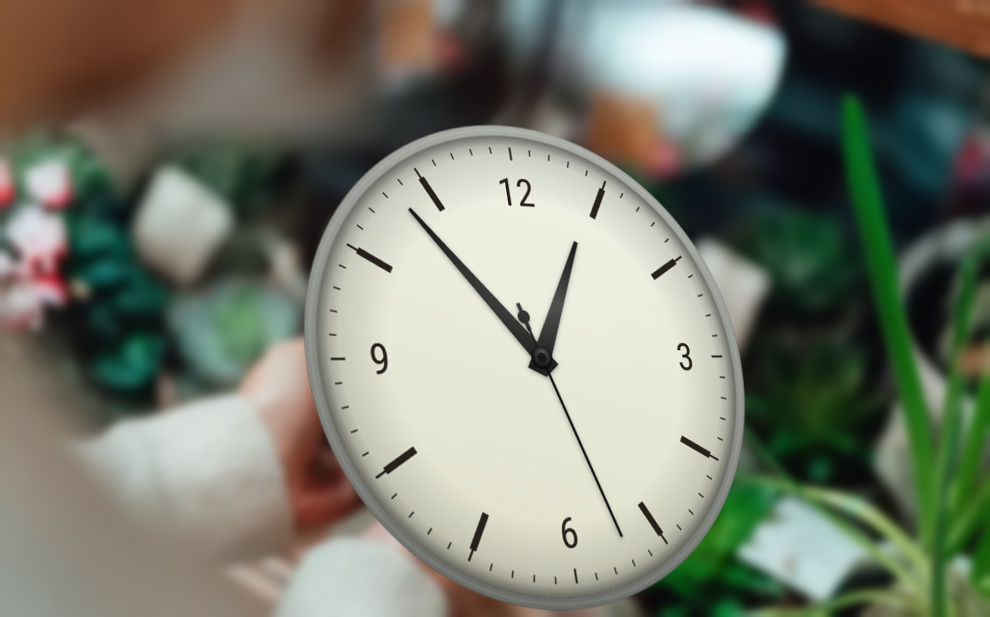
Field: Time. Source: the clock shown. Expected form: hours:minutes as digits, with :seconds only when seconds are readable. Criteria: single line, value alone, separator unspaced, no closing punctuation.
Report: 12:53:27
